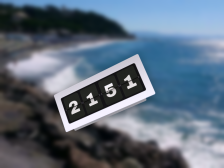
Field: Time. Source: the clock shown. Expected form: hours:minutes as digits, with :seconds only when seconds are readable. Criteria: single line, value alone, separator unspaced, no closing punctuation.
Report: 21:51
